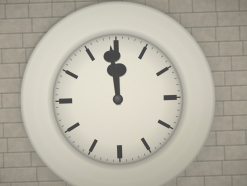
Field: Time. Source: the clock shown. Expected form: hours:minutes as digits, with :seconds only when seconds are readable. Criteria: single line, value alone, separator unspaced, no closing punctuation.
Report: 11:59
